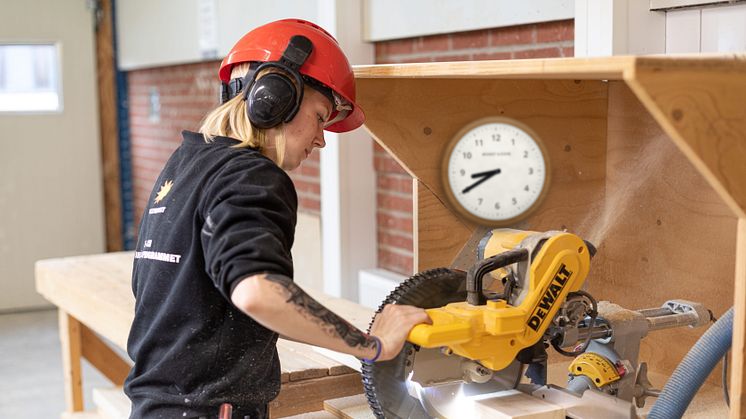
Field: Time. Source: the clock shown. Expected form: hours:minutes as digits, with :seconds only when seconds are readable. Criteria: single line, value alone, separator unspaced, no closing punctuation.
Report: 8:40
